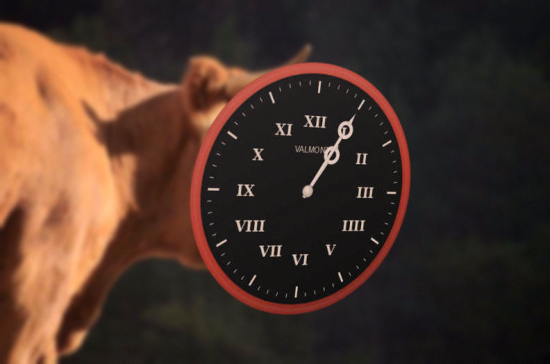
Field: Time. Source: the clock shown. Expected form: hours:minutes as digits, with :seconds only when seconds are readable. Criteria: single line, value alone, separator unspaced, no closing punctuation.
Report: 1:05
